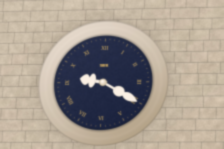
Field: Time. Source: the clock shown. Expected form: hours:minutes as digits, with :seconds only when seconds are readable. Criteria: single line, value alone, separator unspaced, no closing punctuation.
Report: 9:20
